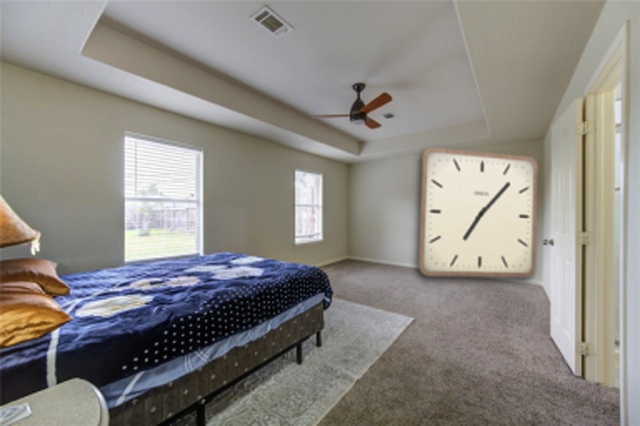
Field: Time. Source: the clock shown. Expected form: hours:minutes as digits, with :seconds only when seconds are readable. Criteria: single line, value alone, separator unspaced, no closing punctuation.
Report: 7:07
